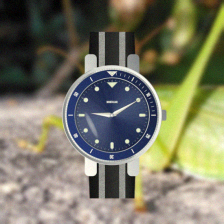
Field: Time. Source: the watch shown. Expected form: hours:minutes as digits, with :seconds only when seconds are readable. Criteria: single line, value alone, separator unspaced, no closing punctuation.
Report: 9:10
